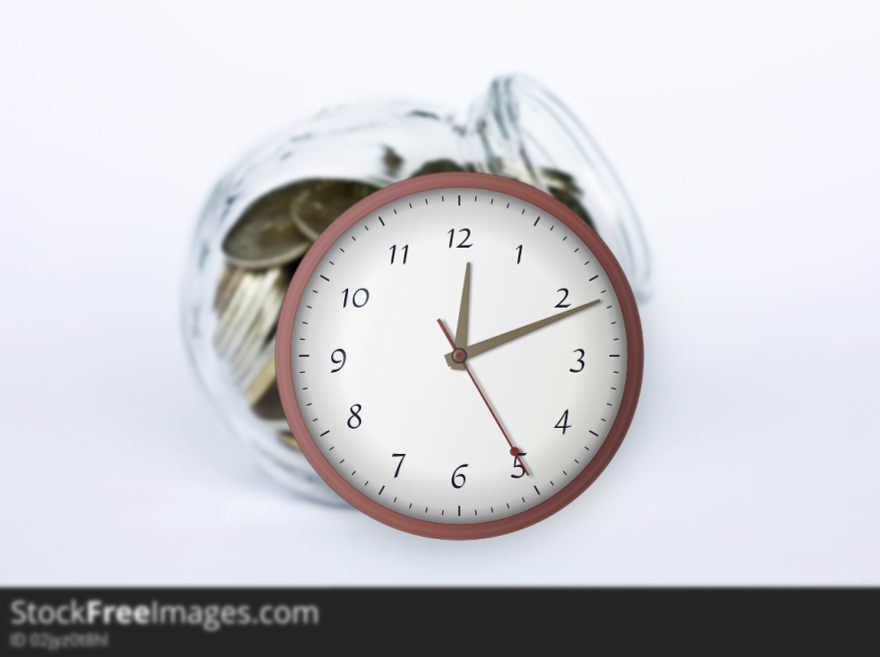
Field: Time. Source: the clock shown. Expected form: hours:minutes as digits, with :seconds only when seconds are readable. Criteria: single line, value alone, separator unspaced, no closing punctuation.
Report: 12:11:25
